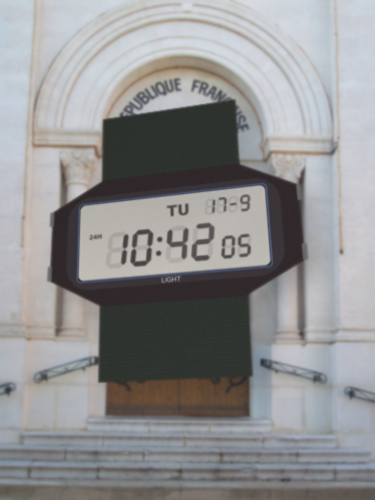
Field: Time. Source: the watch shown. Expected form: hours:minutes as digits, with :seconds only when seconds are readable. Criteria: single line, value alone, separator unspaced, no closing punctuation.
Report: 10:42:05
